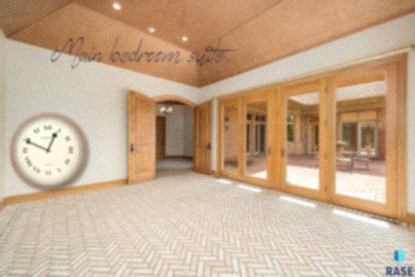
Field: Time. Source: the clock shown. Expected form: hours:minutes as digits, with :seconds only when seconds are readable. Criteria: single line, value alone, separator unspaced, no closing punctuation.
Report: 12:49
